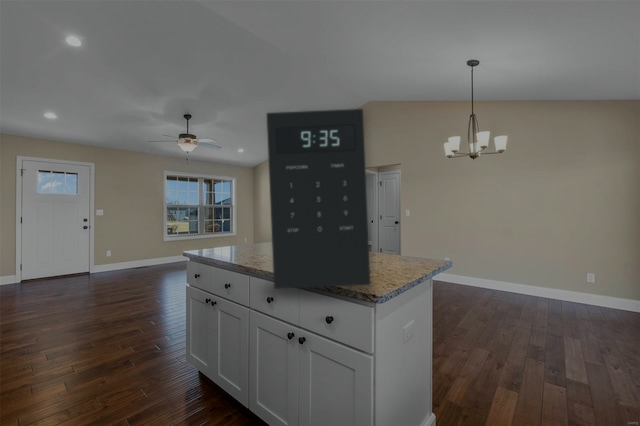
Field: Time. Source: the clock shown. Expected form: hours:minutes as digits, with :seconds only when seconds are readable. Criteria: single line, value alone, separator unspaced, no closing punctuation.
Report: 9:35
